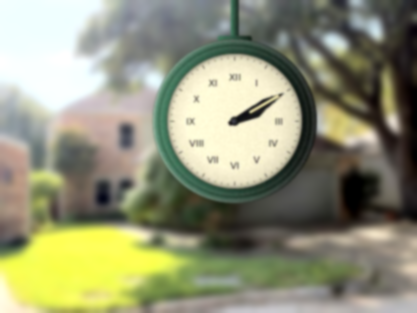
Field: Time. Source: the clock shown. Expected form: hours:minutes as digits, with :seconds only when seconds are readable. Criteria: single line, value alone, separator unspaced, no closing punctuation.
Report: 2:10
